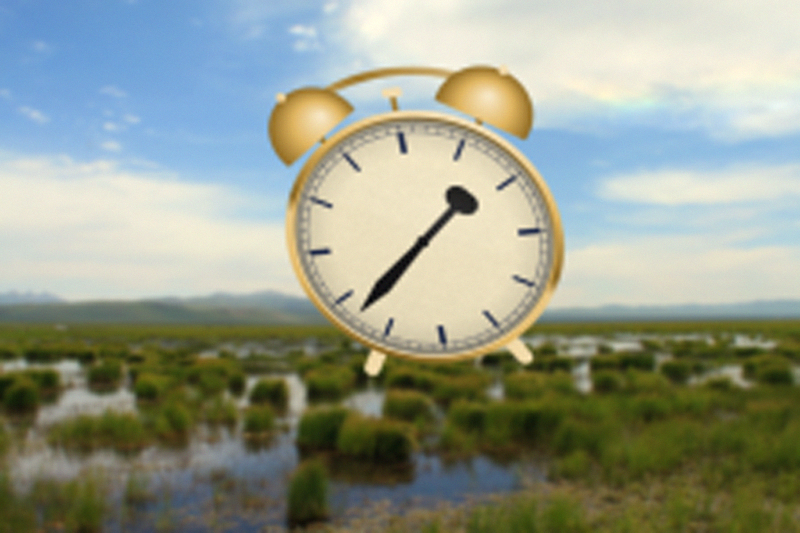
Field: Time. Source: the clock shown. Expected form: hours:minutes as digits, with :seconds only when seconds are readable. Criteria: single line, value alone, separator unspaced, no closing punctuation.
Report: 1:38
